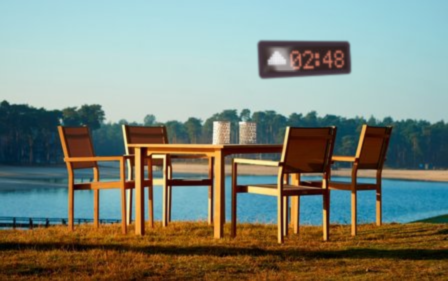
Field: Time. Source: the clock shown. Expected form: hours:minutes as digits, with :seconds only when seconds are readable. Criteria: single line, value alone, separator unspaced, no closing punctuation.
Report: 2:48
